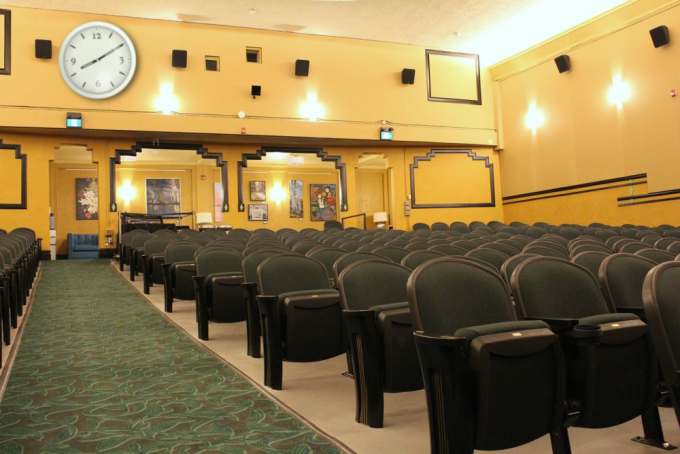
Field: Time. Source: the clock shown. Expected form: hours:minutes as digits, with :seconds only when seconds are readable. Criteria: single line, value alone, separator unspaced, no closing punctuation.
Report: 8:10
